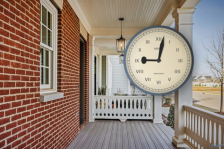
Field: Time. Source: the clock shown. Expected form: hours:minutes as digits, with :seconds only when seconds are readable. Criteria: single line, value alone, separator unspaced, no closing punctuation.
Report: 9:02
